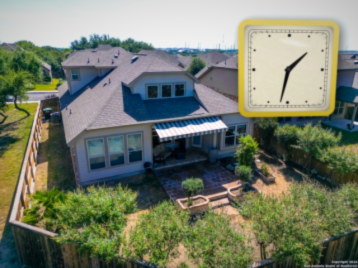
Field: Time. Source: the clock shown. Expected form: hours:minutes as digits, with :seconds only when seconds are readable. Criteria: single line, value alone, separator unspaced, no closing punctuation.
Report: 1:32
